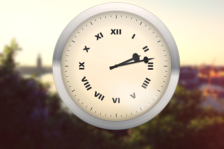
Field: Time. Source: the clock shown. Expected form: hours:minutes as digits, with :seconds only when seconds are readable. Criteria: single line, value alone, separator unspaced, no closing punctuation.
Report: 2:13
